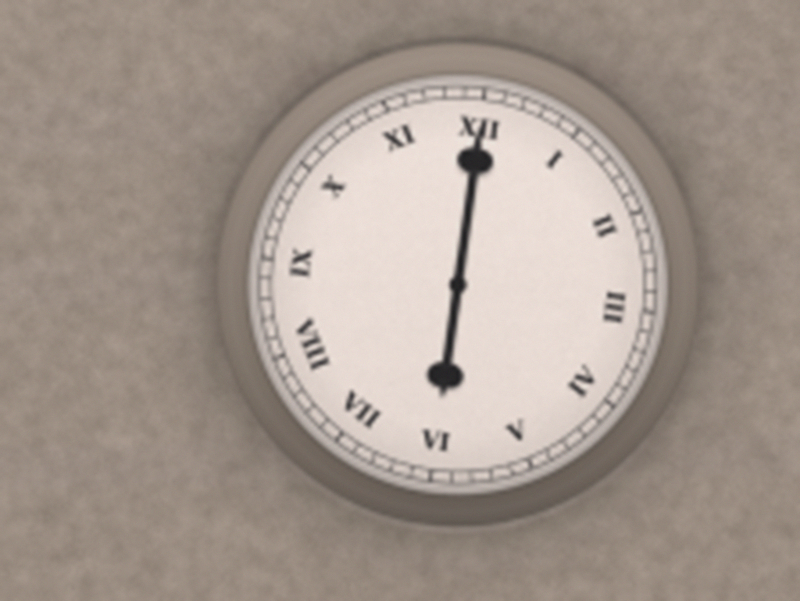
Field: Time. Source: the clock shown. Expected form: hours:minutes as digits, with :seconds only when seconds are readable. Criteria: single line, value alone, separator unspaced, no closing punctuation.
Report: 6:00
